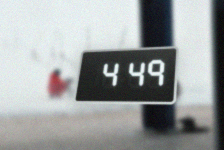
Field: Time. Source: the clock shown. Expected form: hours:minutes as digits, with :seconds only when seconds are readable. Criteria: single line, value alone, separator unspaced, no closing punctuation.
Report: 4:49
